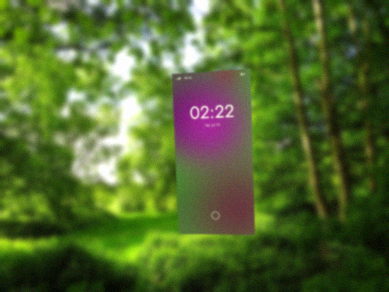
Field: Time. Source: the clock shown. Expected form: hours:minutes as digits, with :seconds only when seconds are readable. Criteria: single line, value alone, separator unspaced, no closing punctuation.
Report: 2:22
